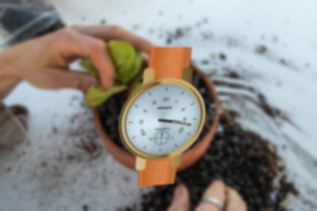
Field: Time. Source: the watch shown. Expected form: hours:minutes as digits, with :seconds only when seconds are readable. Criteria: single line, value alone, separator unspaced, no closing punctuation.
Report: 3:17
